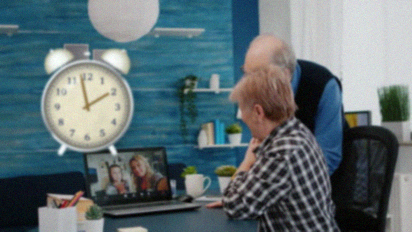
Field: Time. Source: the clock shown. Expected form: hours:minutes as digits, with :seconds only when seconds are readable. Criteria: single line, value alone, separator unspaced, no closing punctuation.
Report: 1:58
